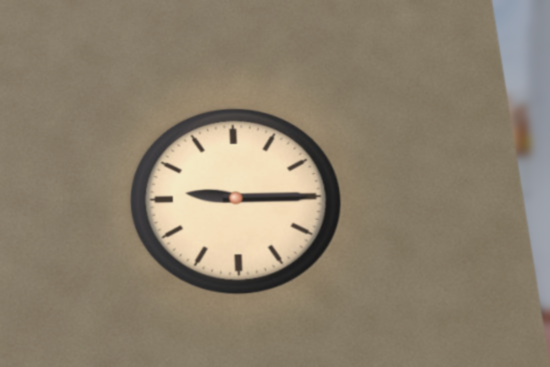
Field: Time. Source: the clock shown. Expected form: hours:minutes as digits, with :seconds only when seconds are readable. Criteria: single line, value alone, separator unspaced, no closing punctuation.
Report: 9:15
